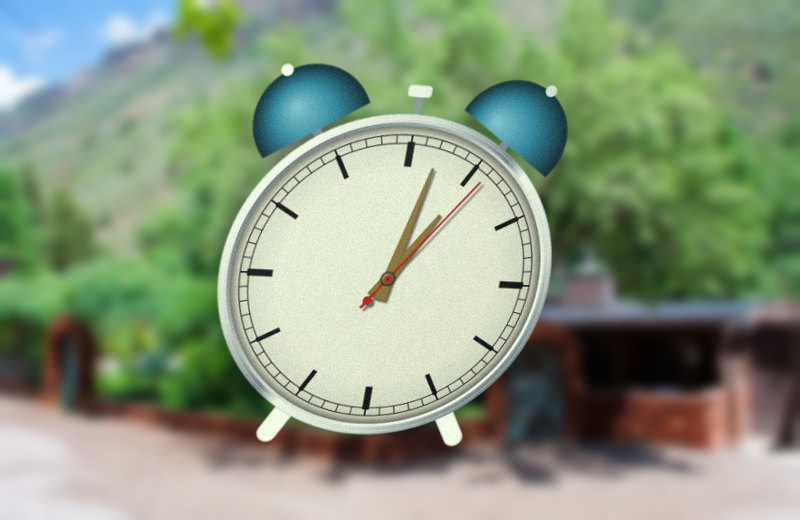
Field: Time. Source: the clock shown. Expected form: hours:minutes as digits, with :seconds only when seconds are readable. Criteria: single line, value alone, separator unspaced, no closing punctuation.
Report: 1:02:06
